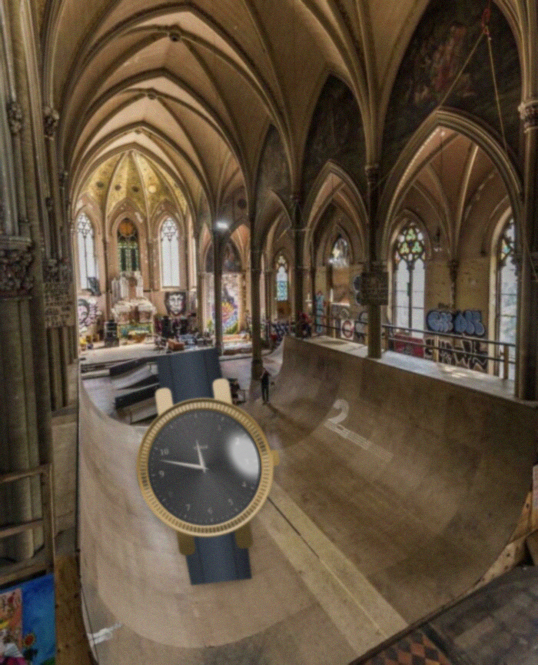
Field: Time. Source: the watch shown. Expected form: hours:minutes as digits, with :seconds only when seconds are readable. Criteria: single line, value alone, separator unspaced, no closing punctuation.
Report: 11:48
